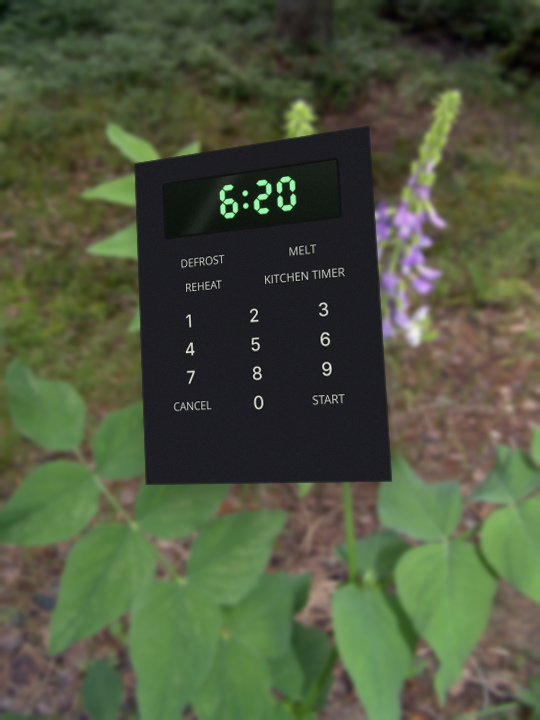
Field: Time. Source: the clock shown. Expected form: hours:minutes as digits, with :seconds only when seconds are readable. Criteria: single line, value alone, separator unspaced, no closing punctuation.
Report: 6:20
